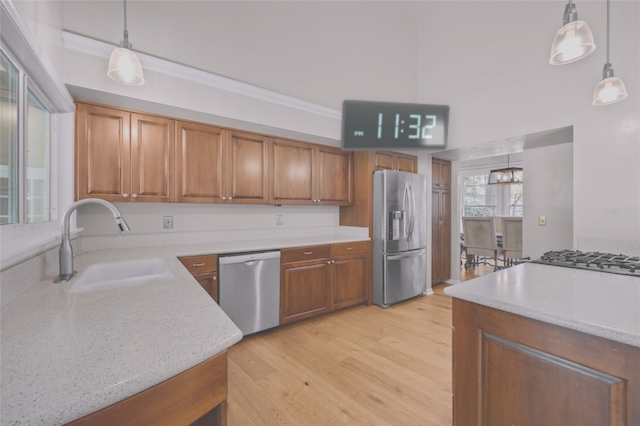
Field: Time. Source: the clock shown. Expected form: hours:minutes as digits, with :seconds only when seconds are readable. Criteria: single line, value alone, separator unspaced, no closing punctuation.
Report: 11:32
